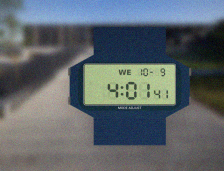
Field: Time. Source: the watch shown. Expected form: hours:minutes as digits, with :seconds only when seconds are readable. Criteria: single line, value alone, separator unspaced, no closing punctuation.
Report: 4:01:41
